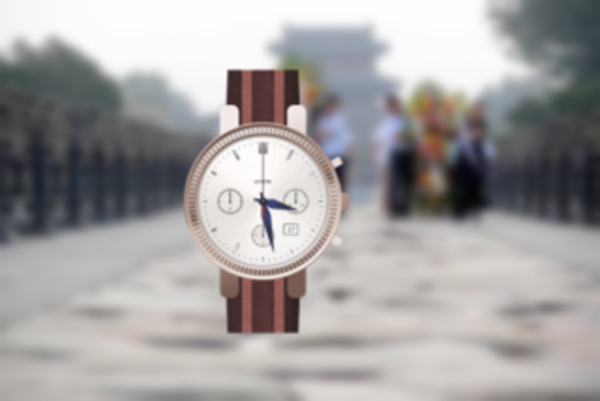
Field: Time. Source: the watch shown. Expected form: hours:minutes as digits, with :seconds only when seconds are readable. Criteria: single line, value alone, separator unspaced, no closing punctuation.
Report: 3:28
